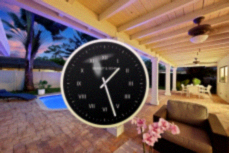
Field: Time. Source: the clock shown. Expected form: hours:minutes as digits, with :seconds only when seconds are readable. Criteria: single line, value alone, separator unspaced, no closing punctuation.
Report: 1:27
